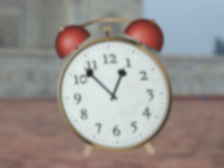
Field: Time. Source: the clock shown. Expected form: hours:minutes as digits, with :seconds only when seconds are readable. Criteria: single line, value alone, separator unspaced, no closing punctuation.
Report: 12:53
